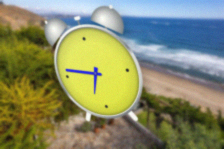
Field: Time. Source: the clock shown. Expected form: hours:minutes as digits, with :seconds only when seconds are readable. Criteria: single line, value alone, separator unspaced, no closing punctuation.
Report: 6:47
